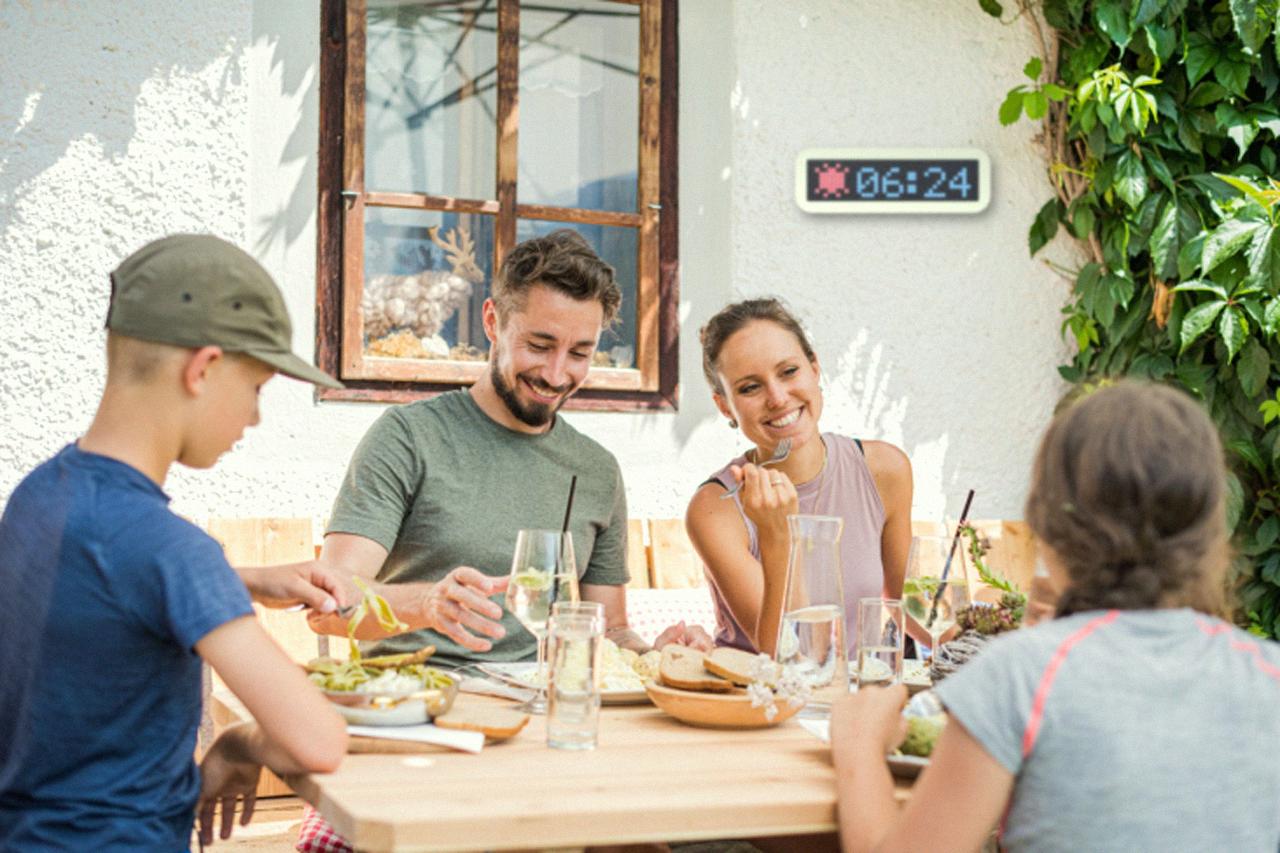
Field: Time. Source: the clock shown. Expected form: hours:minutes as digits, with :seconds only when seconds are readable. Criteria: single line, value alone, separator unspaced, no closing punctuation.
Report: 6:24
